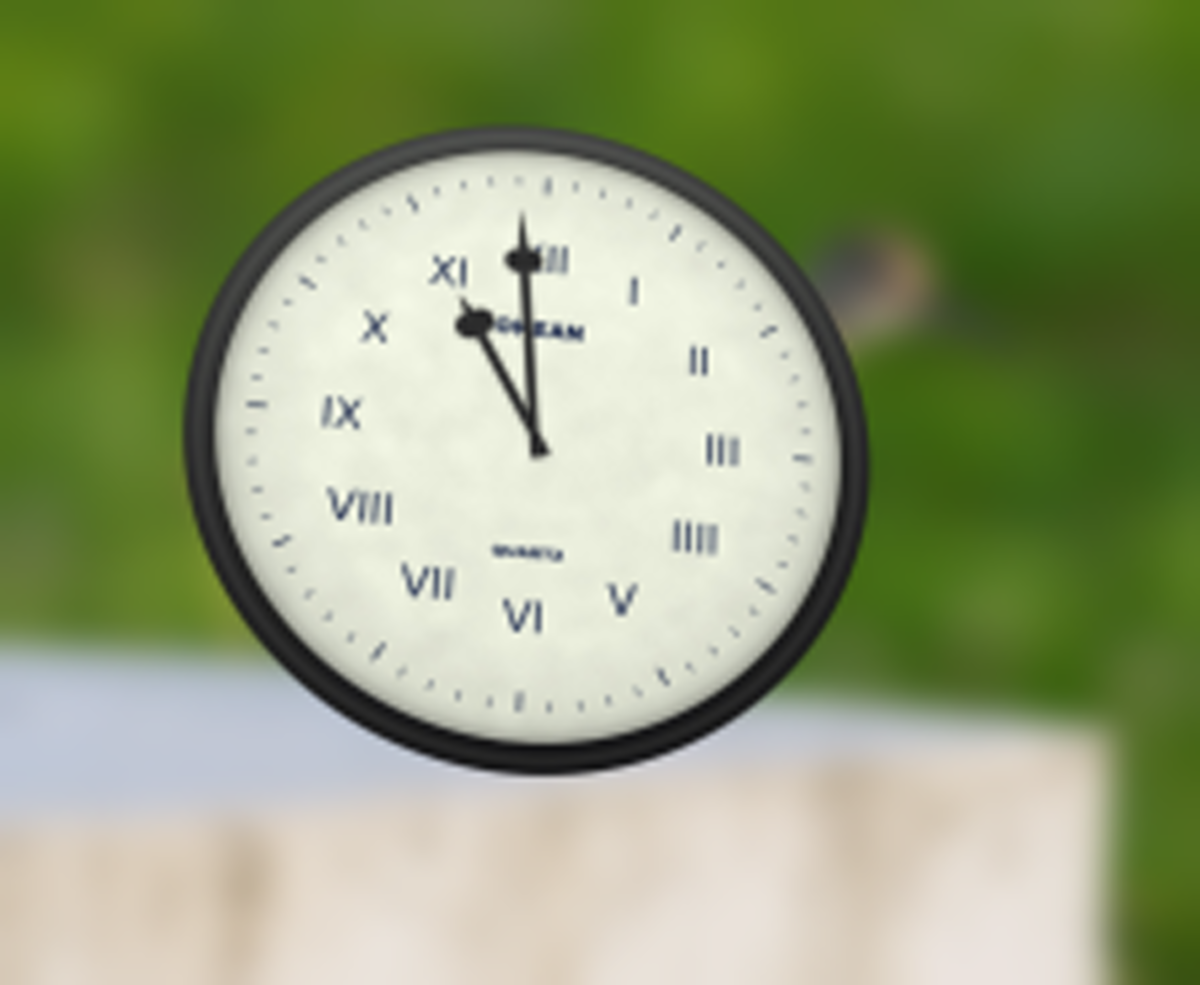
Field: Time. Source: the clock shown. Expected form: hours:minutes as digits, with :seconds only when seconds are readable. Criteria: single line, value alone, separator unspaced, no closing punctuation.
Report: 10:59
